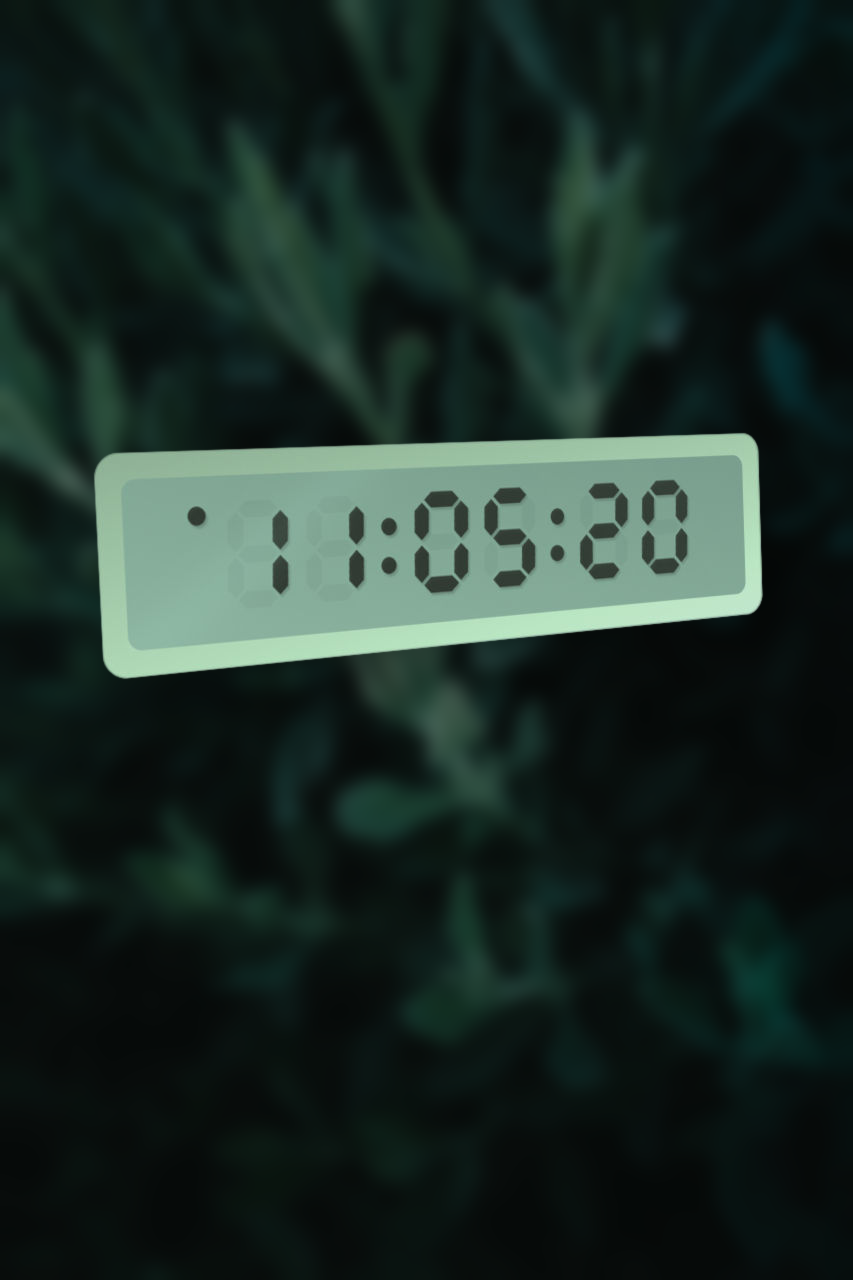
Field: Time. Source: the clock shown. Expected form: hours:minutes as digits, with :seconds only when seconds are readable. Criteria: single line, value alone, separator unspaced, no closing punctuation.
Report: 11:05:20
